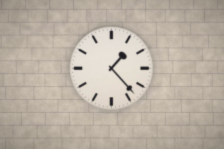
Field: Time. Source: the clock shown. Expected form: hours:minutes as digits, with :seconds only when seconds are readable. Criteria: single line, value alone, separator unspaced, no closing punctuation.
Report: 1:23
